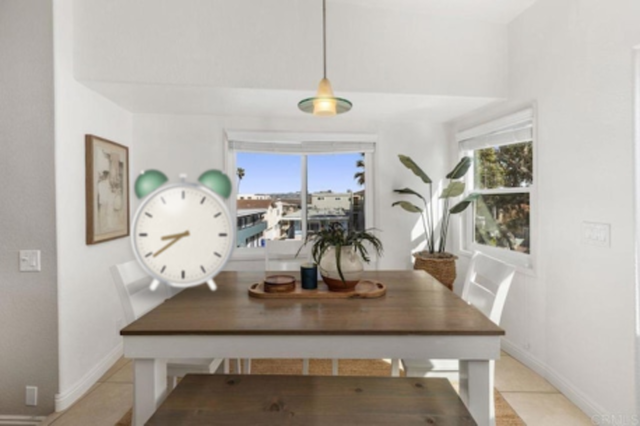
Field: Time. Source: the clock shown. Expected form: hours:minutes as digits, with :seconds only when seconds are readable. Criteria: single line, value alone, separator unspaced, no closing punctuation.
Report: 8:39
